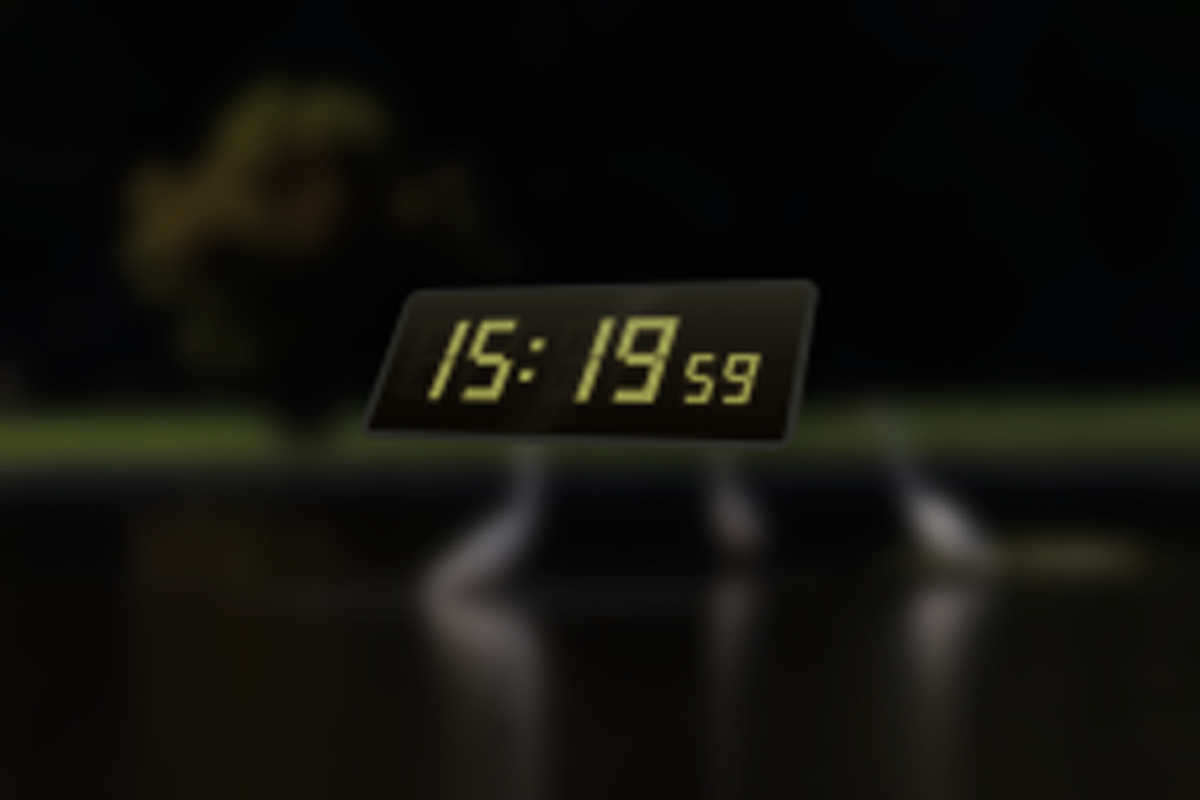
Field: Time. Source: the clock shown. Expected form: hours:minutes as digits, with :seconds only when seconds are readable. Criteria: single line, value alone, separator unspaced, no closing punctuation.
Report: 15:19:59
